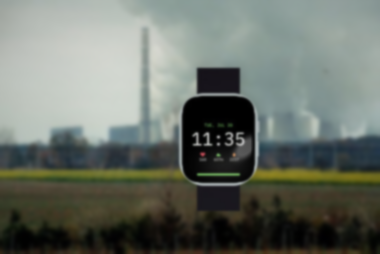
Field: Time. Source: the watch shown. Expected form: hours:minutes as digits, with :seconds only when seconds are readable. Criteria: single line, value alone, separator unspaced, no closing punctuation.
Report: 11:35
